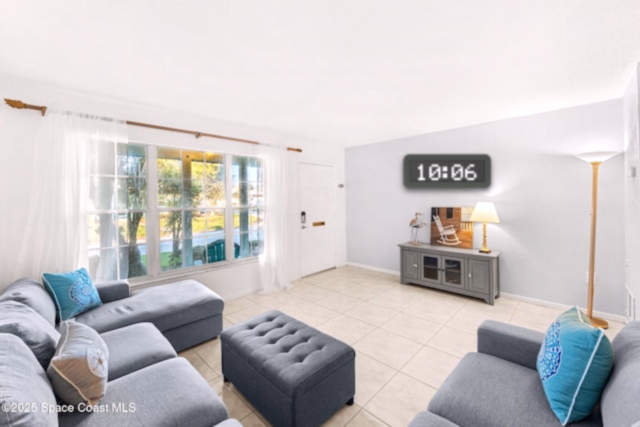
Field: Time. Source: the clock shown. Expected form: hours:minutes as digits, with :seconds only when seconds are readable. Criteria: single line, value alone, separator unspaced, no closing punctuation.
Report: 10:06
